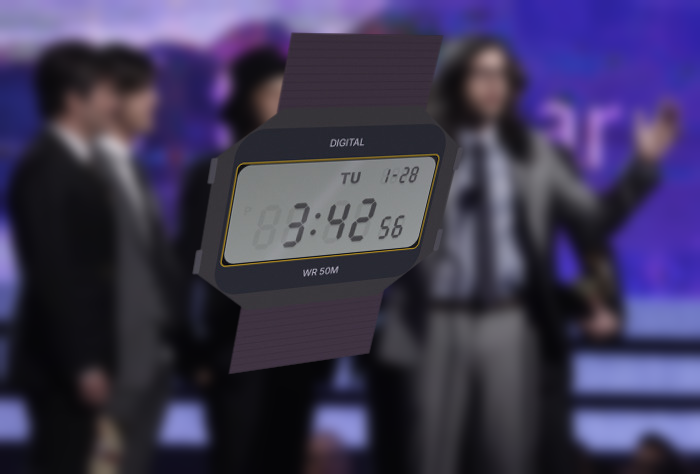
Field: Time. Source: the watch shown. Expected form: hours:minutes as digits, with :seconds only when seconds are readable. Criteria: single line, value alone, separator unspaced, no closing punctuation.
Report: 3:42:56
